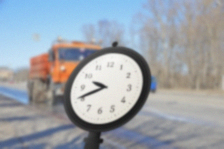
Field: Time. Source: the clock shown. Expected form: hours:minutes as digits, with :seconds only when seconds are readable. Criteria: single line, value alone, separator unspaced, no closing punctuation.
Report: 9:41
